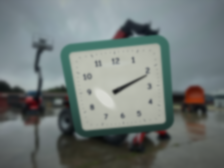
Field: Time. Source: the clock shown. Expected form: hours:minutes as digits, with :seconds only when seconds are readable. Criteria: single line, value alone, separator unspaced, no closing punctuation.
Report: 2:11
